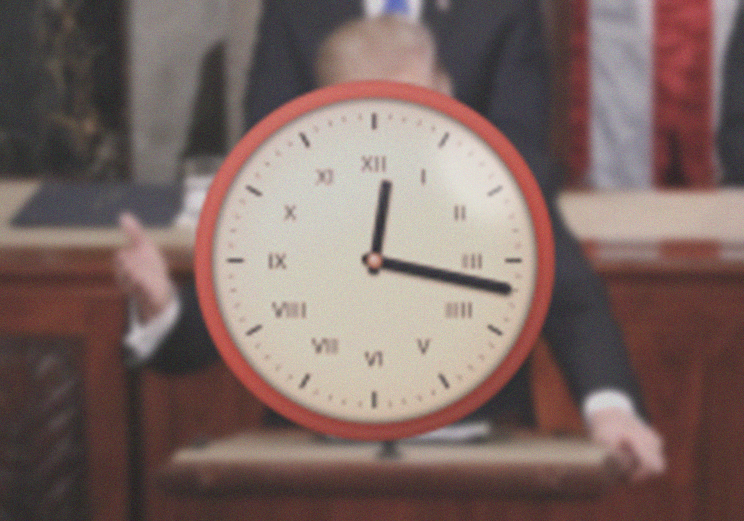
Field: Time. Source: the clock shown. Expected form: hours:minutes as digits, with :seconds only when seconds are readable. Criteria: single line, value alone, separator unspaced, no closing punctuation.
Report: 12:17
